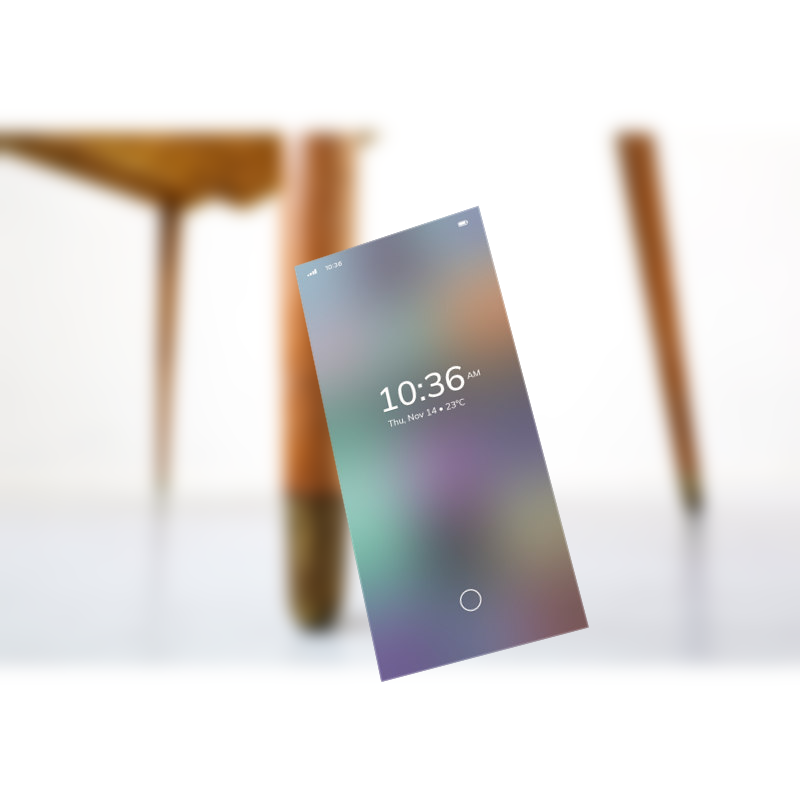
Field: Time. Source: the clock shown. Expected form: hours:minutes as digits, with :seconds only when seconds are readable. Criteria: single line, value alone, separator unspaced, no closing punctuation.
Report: 10:36
